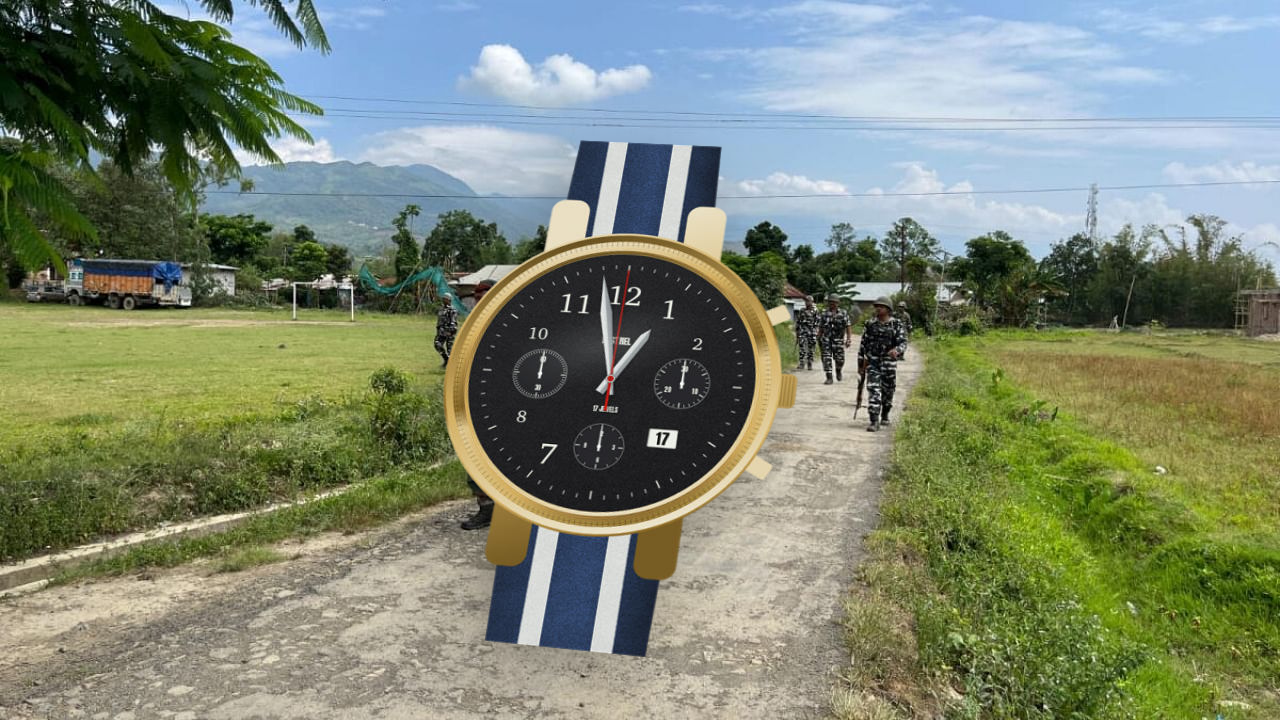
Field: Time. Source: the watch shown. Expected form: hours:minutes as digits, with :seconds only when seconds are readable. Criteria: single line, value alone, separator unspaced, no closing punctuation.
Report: 12:58
